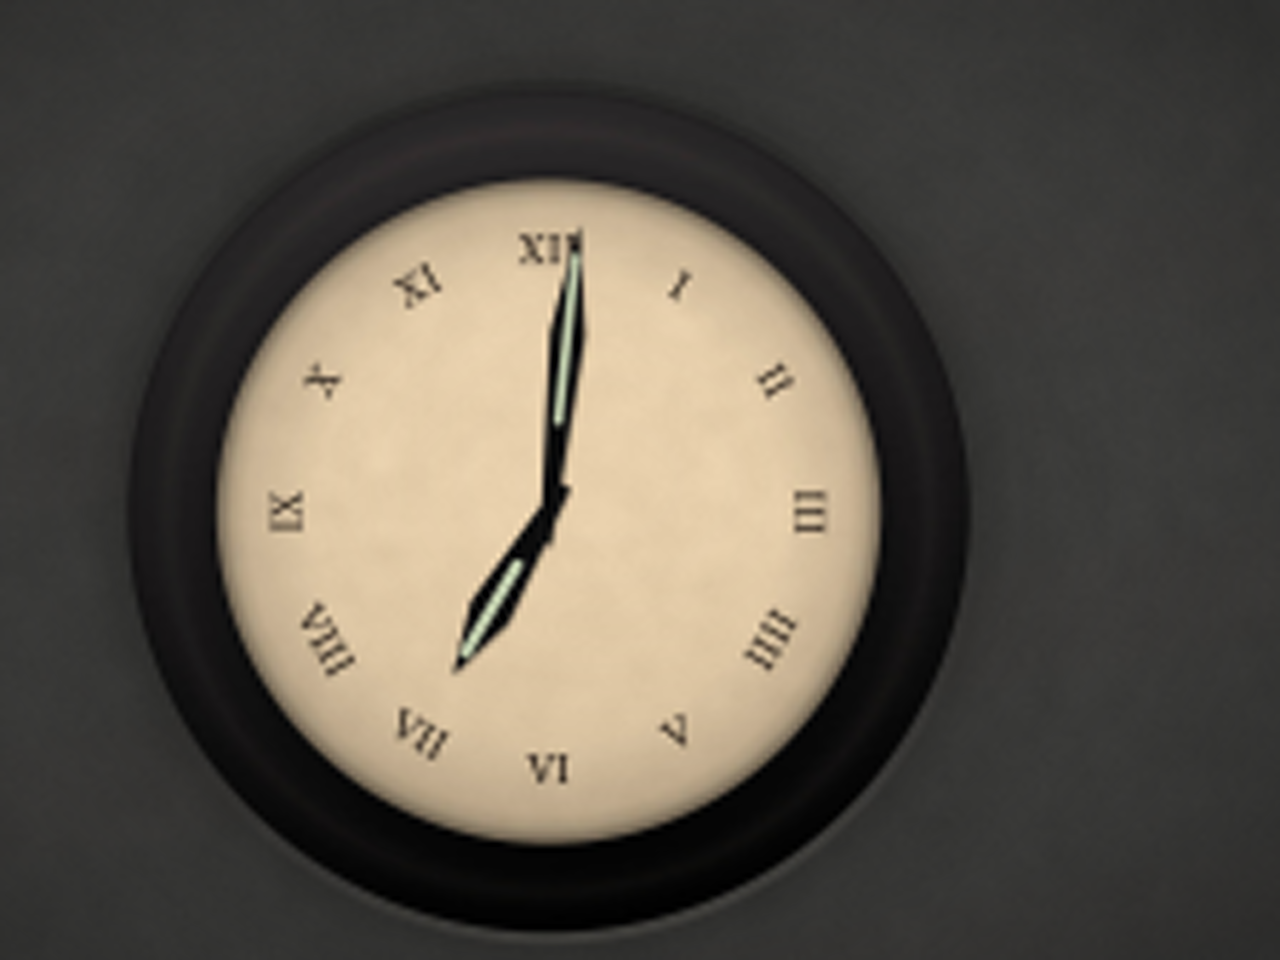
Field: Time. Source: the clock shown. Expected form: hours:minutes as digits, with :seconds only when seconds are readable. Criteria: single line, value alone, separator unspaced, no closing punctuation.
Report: 7:01
